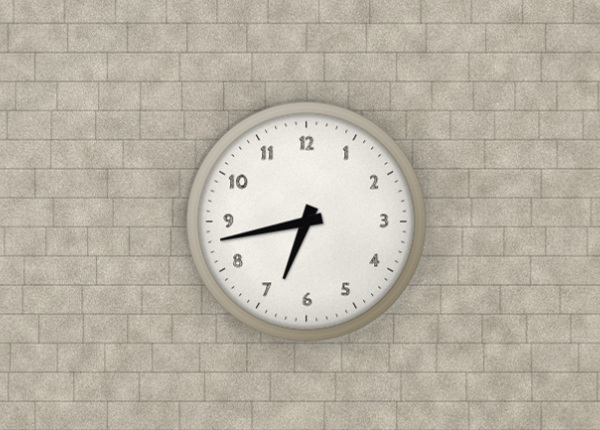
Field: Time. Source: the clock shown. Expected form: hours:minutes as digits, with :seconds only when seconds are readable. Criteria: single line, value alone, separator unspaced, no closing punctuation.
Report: 6:43
